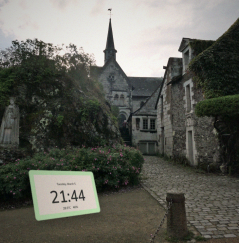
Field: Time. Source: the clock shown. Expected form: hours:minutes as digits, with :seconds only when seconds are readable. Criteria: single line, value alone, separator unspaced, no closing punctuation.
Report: 21:44
